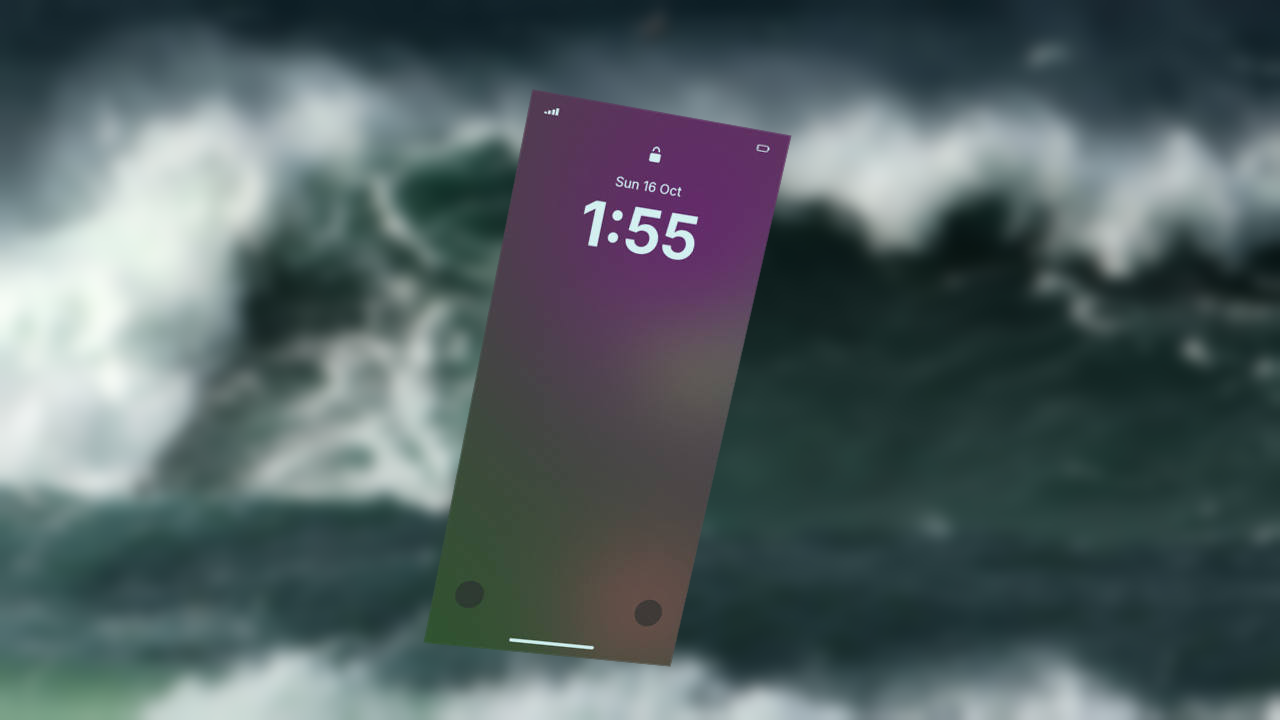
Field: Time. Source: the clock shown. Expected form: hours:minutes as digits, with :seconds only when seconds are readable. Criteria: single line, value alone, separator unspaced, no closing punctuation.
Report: 1:55
